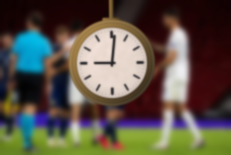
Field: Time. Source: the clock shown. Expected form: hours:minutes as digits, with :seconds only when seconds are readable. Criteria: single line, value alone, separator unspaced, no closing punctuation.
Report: 9:01
